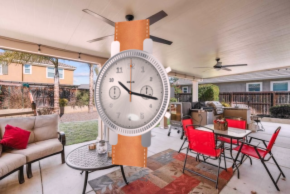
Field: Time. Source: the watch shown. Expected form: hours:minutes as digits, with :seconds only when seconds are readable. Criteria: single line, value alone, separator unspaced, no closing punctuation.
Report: 10:17
